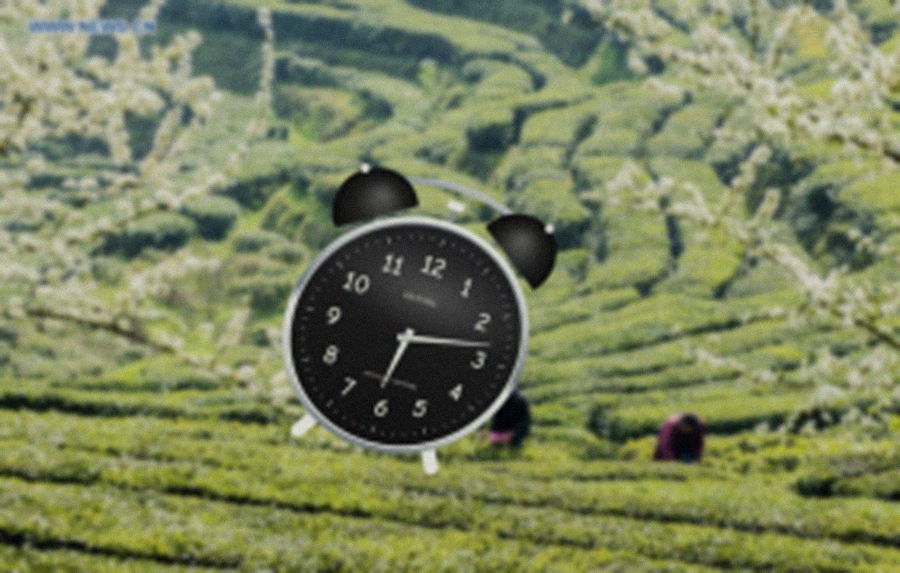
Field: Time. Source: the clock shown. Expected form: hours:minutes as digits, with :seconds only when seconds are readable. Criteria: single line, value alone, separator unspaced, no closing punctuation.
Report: 6:13
